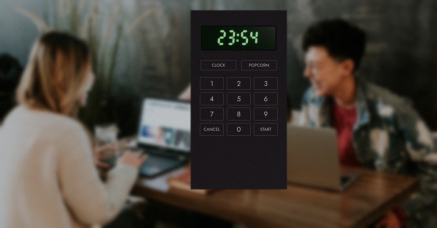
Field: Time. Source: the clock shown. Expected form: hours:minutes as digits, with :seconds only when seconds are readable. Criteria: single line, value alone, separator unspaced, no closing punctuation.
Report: 23:54
